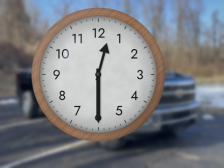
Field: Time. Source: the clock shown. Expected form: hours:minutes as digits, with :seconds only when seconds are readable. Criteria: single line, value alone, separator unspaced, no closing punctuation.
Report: 12:30
